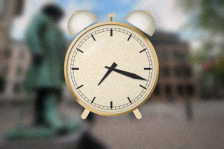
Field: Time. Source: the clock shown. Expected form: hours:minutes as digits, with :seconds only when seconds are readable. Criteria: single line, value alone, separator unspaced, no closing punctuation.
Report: 7:18
